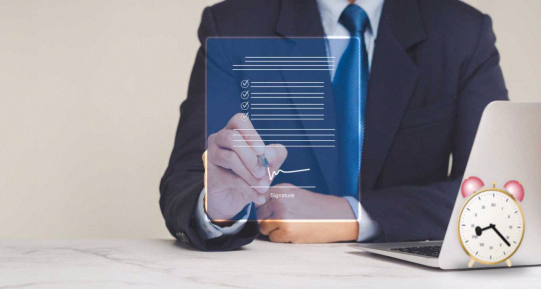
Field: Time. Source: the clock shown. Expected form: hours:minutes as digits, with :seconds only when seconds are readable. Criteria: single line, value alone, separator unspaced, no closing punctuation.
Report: 8:22
